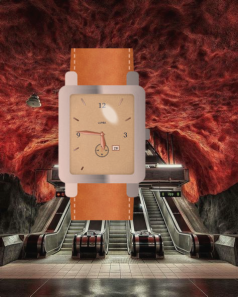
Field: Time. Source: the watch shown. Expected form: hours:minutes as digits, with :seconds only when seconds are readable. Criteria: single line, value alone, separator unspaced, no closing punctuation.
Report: 5:46
